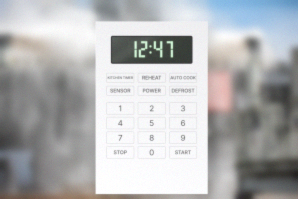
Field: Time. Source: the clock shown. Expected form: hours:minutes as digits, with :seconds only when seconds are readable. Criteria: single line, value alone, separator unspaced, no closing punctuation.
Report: 12:47
